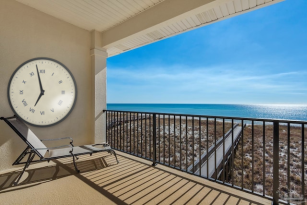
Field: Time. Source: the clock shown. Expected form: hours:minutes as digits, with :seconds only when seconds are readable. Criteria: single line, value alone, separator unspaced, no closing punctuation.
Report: 6:58
